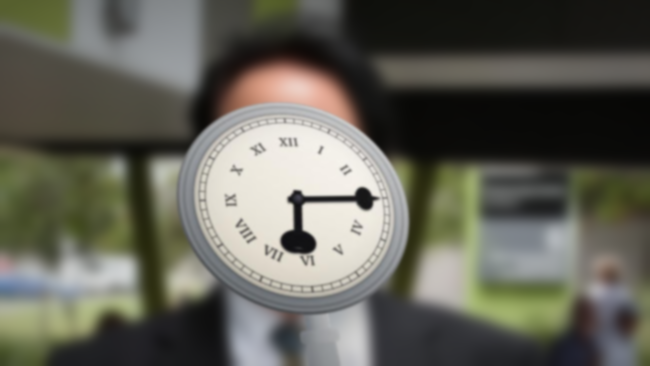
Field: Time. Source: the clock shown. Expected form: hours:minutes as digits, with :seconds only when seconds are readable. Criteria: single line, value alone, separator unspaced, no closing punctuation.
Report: 6:15
